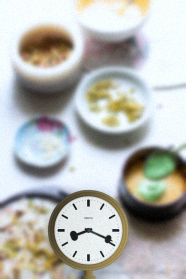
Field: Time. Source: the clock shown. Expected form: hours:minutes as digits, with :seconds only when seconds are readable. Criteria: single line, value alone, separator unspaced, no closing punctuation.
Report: 8:19
